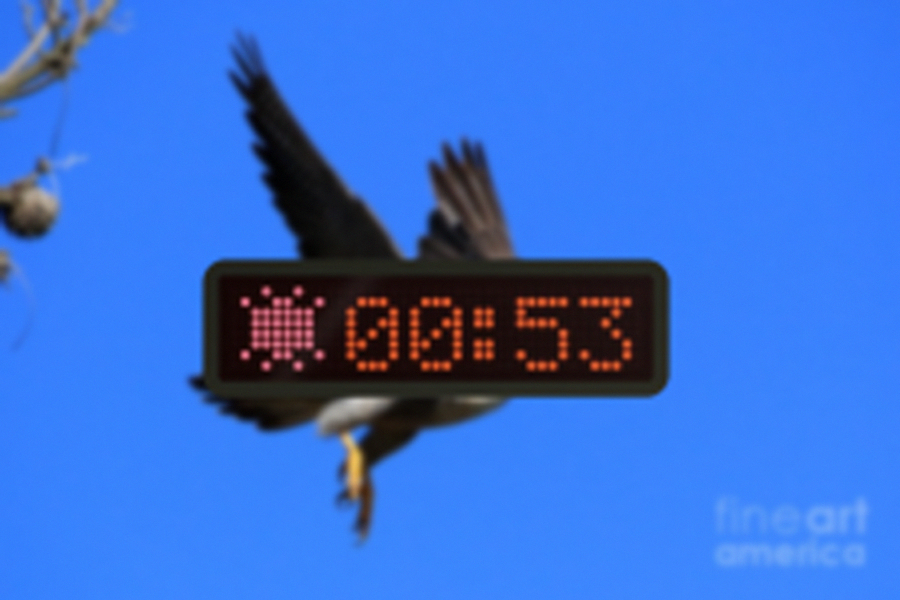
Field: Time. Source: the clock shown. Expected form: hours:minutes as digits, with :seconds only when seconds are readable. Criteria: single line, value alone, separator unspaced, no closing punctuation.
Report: 0:53
